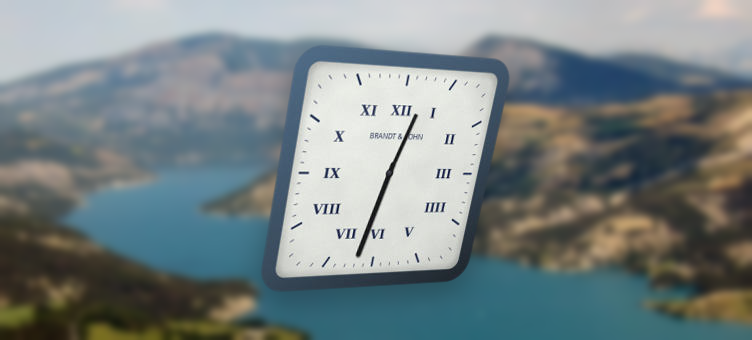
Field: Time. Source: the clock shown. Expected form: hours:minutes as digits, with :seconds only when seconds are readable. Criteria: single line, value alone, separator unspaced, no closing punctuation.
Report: 12:32
